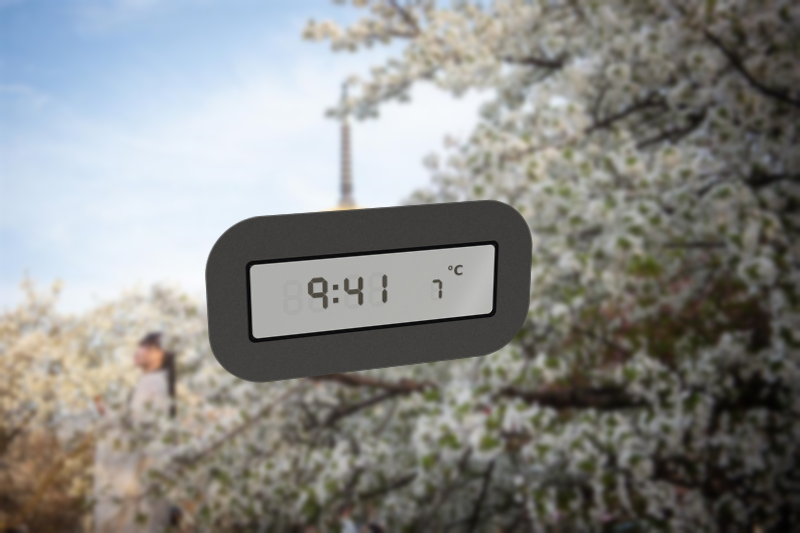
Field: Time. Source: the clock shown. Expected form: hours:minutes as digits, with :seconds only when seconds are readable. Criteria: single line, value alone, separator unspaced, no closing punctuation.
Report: 9:41
